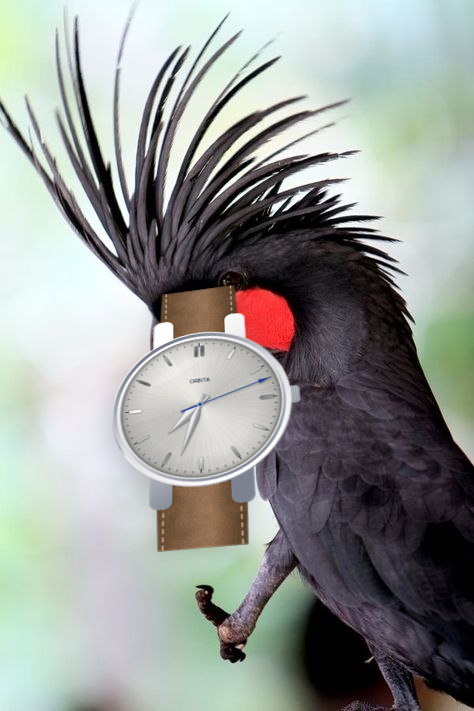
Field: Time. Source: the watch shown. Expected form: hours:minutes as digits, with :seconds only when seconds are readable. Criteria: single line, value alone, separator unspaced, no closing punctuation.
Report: 7:33:12
